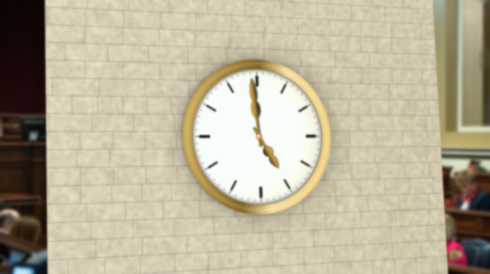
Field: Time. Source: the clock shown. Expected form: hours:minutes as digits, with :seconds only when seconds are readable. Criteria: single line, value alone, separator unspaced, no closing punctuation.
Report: 4:59
